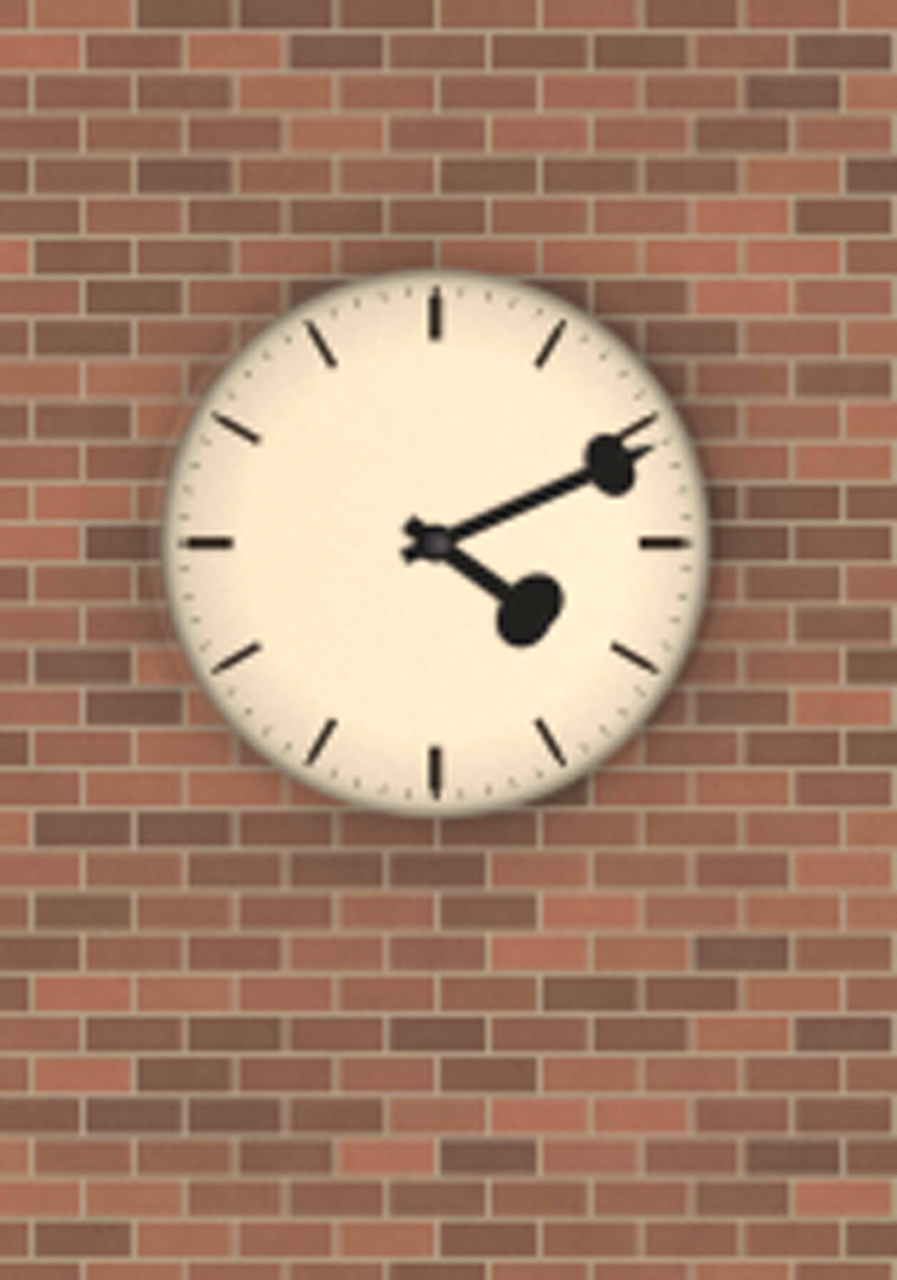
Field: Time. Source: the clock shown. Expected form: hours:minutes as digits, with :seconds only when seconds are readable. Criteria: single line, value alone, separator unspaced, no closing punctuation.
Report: 4:11
